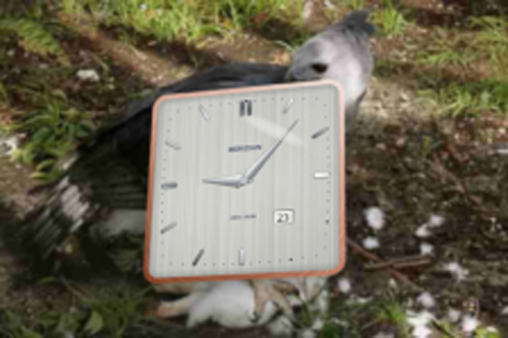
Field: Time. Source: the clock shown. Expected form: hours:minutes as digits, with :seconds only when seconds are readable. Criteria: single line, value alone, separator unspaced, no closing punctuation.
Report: 9:07
